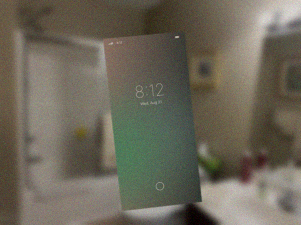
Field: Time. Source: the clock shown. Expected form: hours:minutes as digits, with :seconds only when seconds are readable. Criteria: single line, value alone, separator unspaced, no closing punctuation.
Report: 8:12
